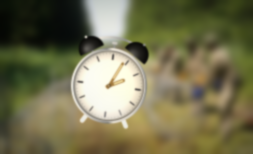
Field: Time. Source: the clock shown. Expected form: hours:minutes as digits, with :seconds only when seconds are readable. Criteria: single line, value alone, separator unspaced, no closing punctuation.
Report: 2:04
